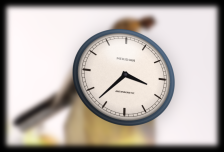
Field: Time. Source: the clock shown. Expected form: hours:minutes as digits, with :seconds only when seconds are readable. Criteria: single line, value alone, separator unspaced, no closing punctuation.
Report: 3:37
